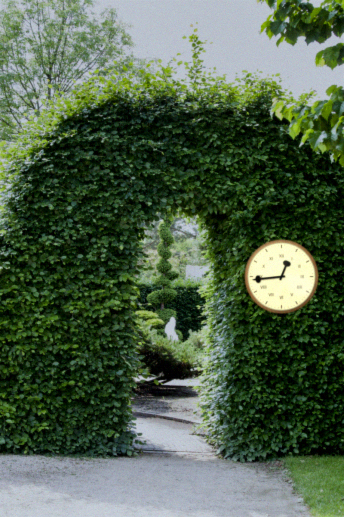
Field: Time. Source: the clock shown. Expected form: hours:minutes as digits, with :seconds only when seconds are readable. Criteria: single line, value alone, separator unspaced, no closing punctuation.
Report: 12:44
